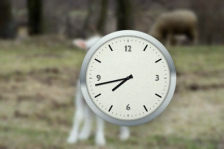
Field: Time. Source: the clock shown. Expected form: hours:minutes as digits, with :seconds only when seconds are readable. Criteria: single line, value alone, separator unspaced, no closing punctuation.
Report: 7:43
